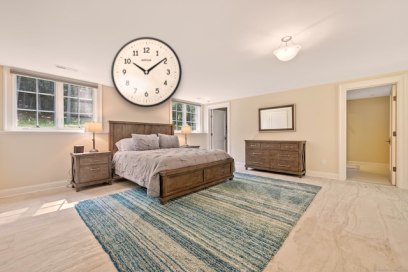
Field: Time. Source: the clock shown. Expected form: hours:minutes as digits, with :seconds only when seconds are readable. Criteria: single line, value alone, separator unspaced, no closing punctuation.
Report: 10:09
